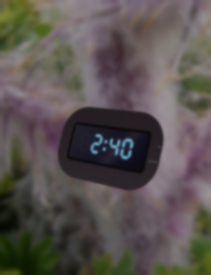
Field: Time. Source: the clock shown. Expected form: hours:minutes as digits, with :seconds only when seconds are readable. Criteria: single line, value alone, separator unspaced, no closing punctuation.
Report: 2:40
